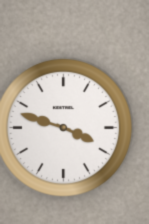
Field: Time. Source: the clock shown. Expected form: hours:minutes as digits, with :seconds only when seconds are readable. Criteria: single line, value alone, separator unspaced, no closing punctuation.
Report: 3:48
